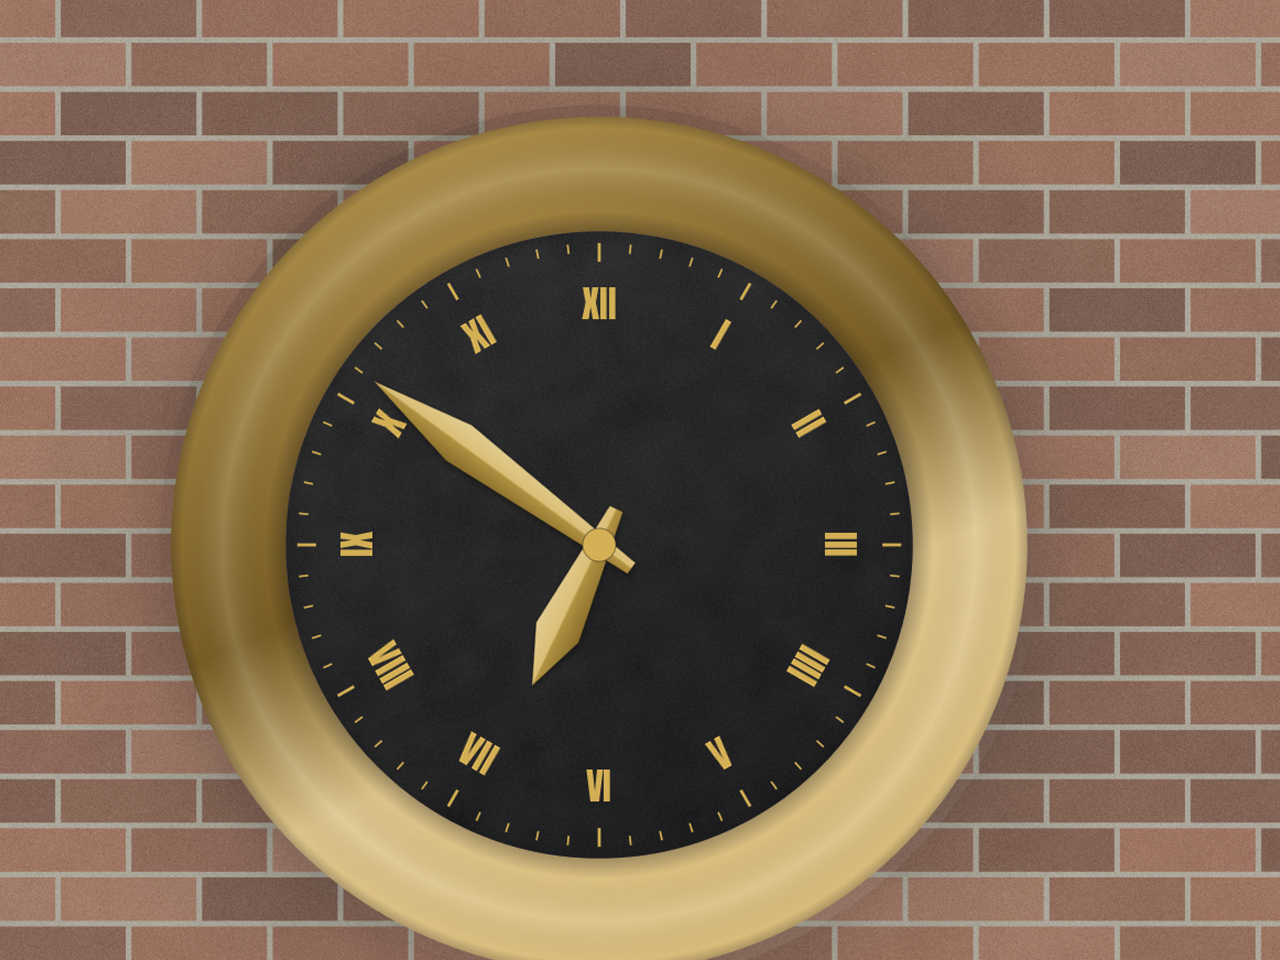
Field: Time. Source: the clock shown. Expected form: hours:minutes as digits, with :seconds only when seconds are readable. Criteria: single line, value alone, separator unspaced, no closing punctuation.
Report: 6:51
